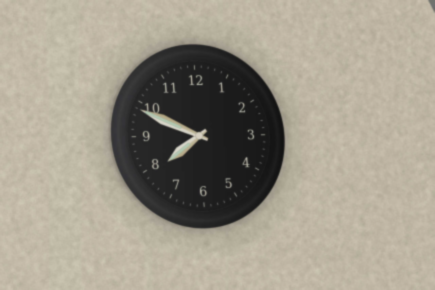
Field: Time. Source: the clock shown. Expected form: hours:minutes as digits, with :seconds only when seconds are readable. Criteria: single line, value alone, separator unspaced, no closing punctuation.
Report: 7:49
